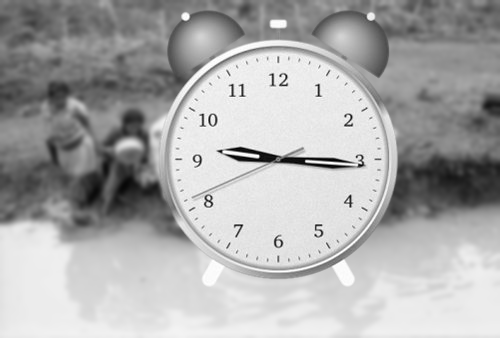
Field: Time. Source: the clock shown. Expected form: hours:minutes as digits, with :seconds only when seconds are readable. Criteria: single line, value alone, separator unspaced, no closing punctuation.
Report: 9:15:41
